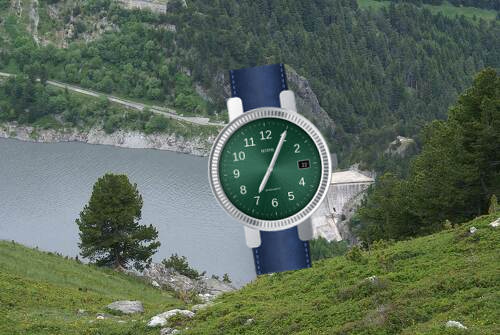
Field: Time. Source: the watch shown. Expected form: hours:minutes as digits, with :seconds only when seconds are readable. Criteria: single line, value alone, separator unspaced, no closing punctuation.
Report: 7:05
